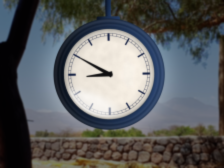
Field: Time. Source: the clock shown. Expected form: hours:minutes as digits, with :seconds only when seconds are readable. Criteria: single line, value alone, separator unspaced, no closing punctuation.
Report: 8:50
